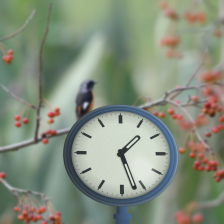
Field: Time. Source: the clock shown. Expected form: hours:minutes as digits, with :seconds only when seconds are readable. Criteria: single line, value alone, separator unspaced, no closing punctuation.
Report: 1:27
